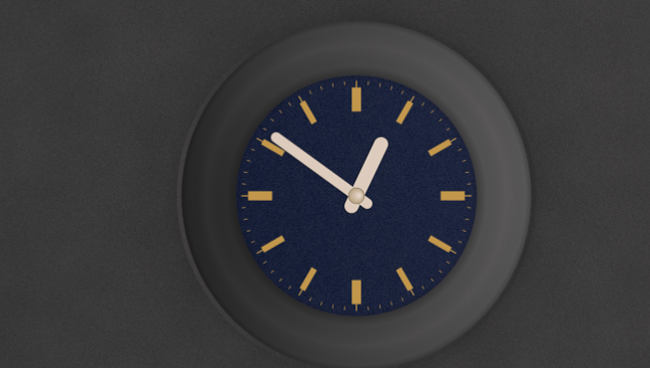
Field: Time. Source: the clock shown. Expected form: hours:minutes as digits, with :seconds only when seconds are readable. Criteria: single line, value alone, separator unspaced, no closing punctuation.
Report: 12:51
